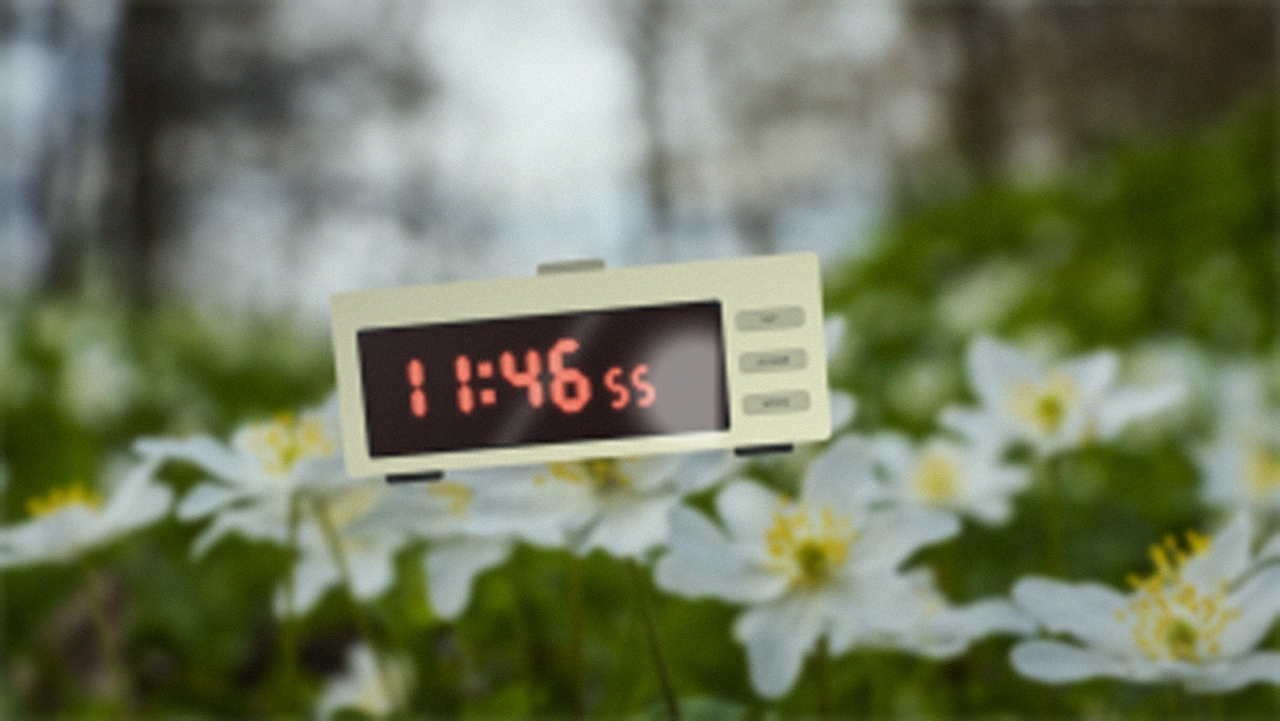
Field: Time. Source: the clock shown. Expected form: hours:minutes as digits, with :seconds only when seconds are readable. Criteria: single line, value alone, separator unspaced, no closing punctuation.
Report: 11:46:55
